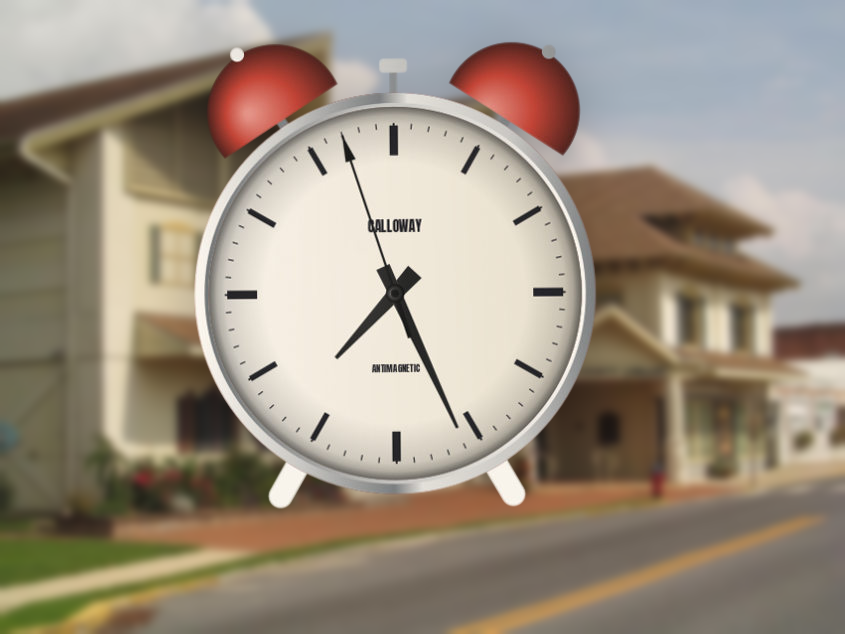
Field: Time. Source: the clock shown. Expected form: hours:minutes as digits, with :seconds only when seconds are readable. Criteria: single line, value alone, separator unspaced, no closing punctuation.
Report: 7:25:57
